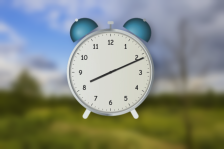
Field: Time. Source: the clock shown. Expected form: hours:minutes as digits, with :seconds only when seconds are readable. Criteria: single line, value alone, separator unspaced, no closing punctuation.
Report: 8:11
